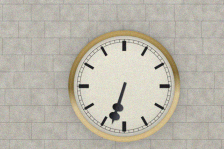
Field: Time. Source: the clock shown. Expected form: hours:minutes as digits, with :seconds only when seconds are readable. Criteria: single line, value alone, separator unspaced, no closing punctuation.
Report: 6:33
